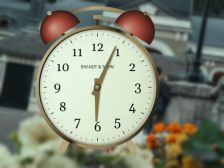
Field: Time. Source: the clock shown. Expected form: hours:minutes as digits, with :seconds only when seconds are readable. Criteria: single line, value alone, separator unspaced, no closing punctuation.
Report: 6:04
